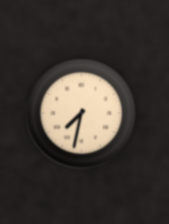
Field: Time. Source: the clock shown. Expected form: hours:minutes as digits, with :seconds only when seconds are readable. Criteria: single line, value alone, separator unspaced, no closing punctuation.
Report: 7:32
